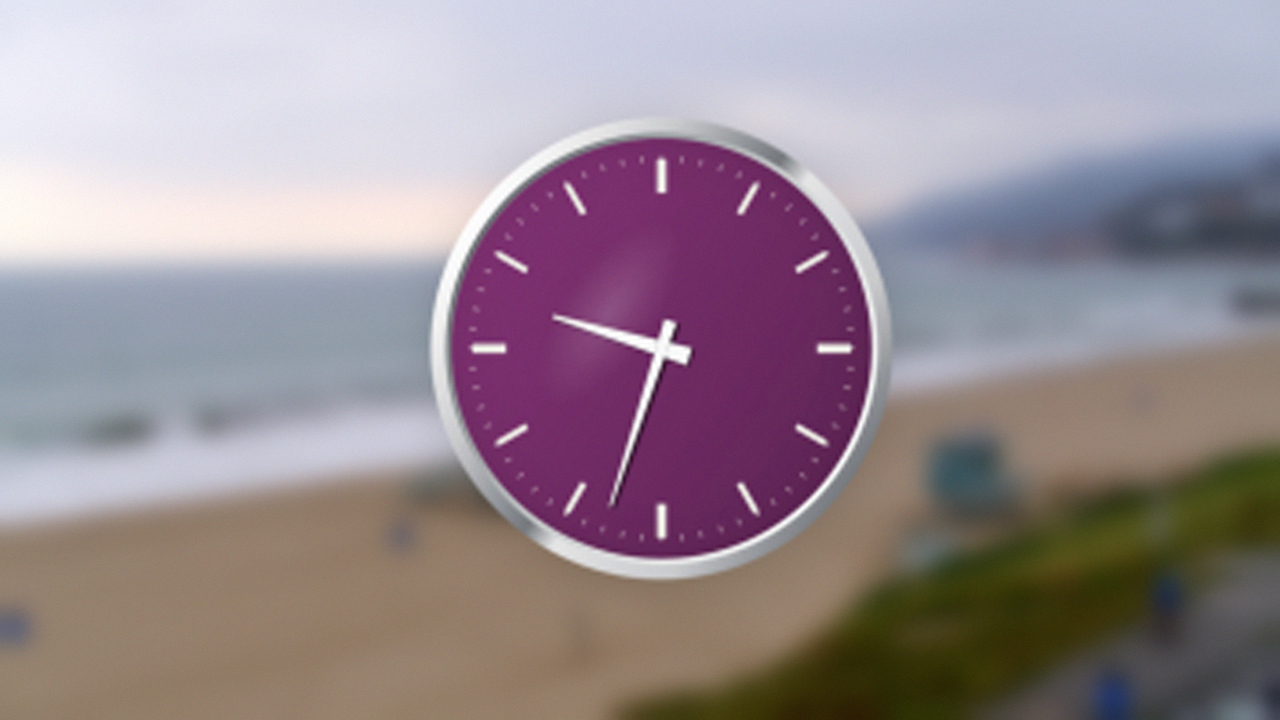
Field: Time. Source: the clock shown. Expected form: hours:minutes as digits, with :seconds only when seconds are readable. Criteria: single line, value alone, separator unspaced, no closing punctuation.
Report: 9:33
